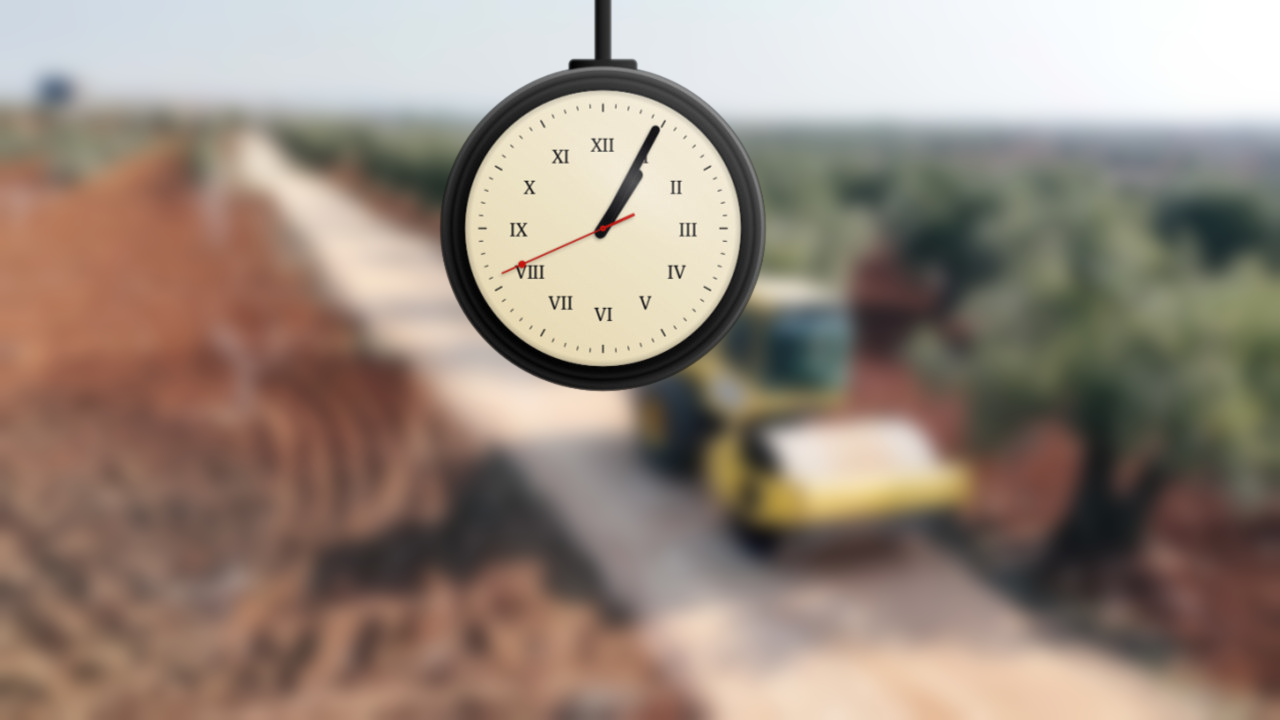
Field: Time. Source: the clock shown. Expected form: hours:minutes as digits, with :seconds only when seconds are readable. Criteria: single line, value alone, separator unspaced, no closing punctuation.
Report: 1:04:41
